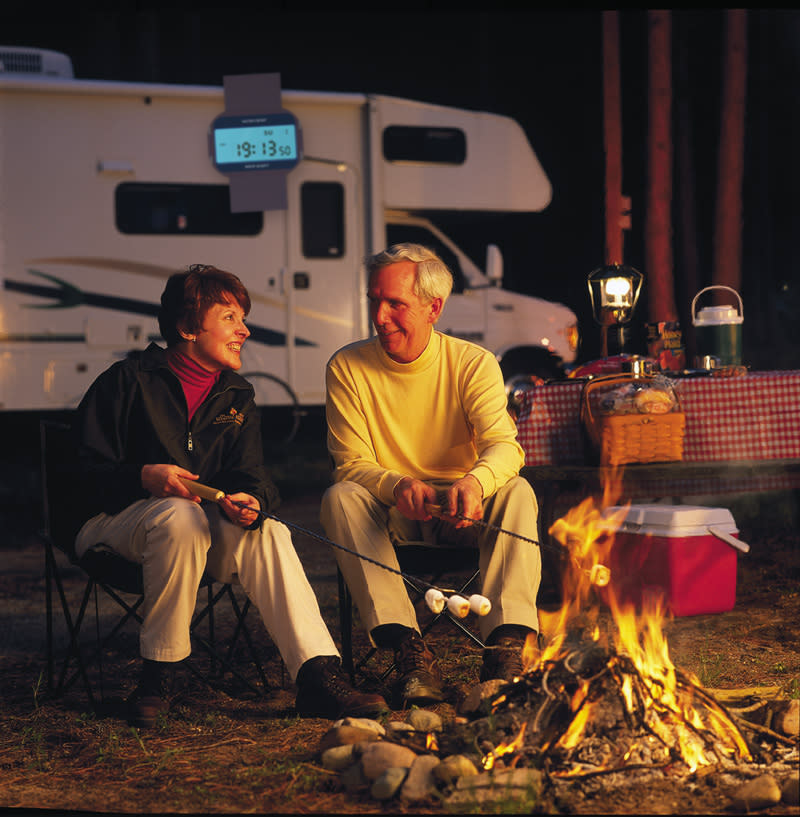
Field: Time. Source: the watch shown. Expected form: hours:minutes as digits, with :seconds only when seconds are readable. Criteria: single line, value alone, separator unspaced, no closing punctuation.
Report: 19:13
